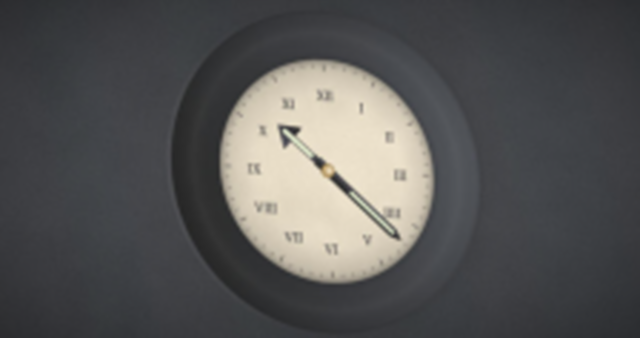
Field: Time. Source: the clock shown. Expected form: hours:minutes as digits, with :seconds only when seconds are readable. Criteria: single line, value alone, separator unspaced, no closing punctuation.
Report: 10:22
